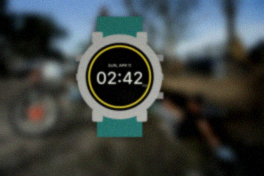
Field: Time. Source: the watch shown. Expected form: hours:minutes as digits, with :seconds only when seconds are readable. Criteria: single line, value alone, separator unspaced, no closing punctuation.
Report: 2:42
